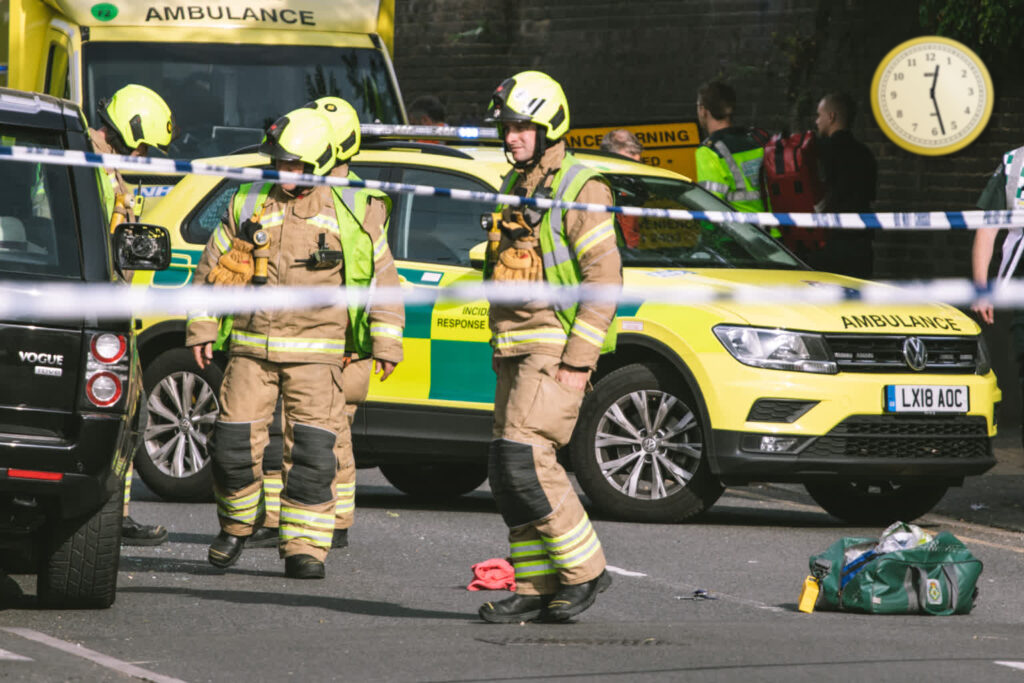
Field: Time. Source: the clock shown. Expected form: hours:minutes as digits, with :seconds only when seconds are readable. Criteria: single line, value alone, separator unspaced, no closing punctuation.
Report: 12:28
